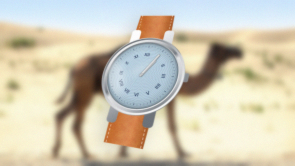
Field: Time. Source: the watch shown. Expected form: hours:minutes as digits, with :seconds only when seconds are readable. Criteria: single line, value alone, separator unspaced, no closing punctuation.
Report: 1:05
